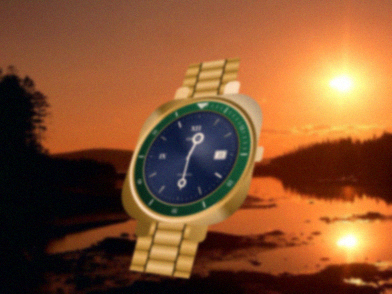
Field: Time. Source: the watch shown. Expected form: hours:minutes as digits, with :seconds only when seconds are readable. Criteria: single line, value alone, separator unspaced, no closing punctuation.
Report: 12:30
